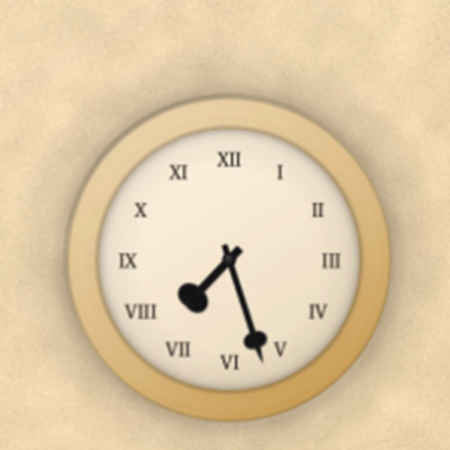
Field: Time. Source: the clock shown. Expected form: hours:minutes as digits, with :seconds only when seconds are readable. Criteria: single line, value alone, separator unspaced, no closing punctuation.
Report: 7:27
